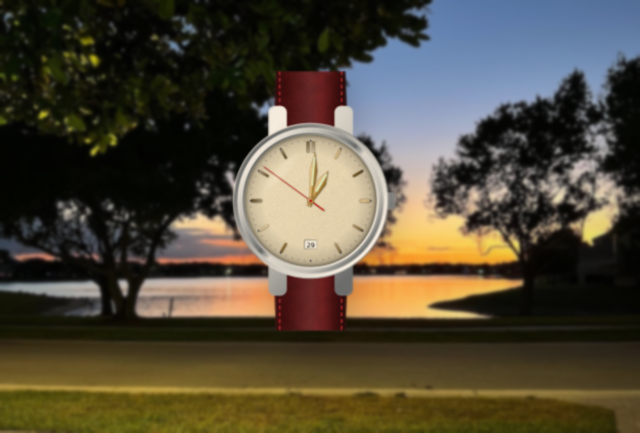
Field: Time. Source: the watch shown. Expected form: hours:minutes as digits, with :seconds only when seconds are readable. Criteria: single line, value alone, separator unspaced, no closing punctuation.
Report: 1:00:51
